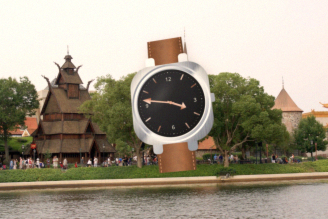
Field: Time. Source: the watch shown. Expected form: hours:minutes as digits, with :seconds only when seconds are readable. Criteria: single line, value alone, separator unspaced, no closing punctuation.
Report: 3:47
